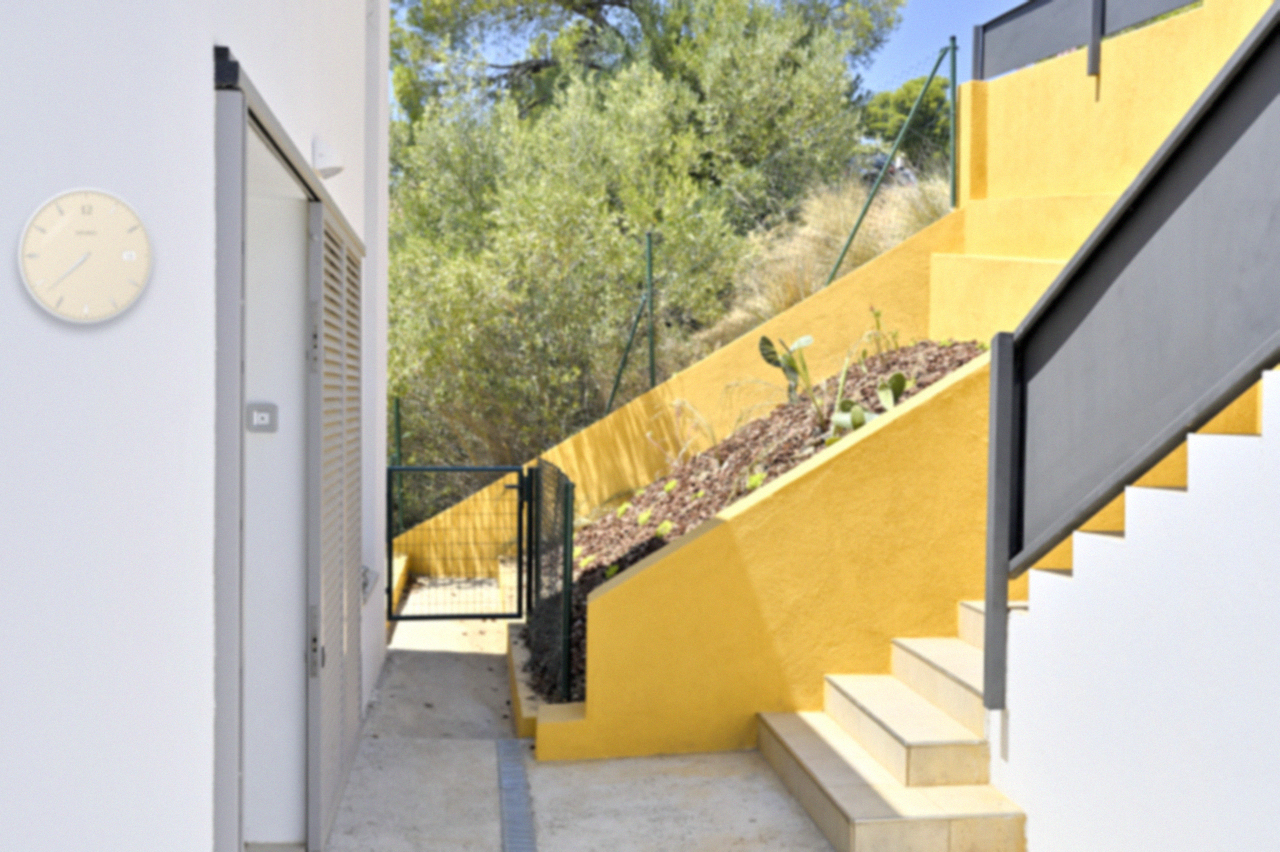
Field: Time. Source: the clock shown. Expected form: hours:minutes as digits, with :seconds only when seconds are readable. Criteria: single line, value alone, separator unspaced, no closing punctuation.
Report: 7:38
